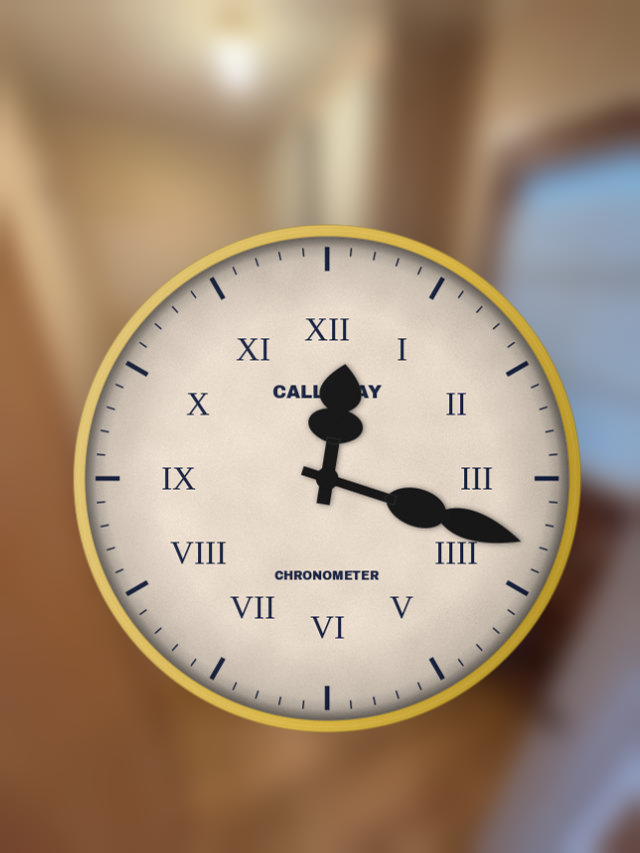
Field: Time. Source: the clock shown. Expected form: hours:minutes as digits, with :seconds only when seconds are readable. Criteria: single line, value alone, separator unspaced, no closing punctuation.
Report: 12:18
